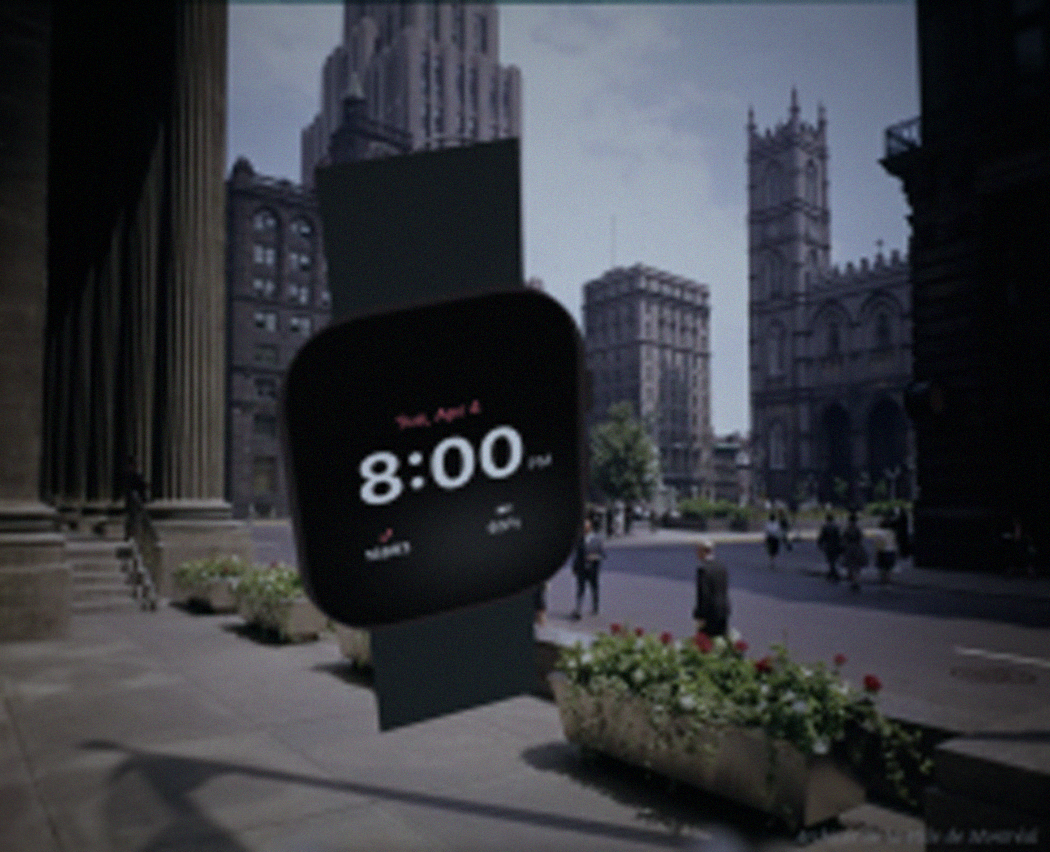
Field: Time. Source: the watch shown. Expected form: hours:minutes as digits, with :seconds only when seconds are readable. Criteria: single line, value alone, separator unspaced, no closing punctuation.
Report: 8:00
